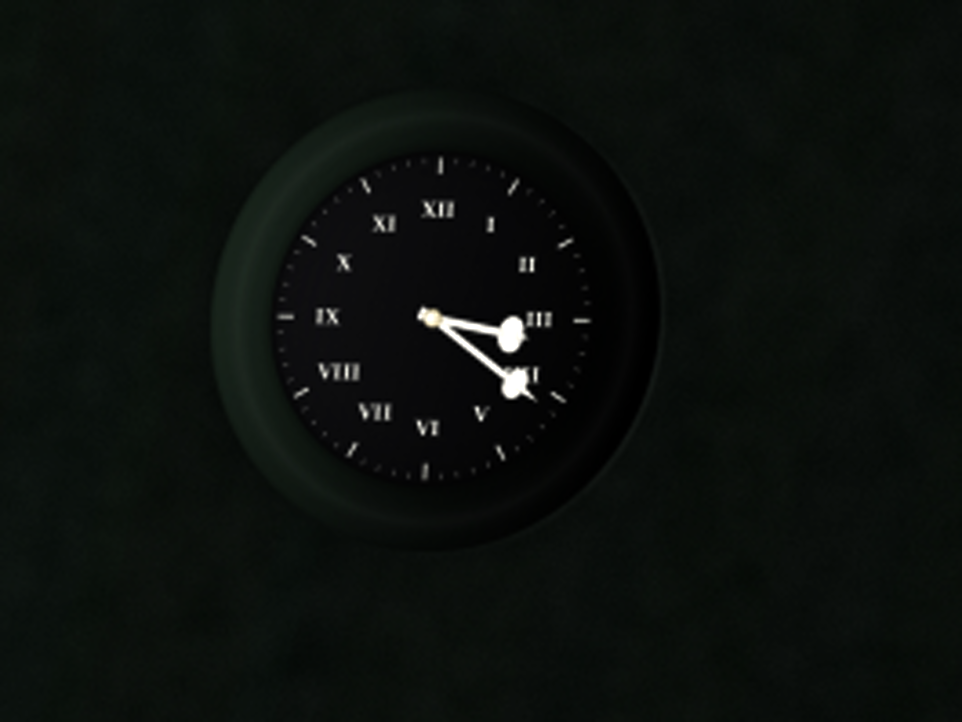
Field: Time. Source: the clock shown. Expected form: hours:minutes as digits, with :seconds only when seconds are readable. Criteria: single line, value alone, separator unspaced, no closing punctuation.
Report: 3:21
